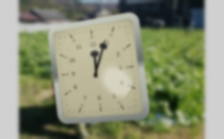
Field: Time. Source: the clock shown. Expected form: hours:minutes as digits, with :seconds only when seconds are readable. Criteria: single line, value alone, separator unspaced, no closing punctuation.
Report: 12:04
